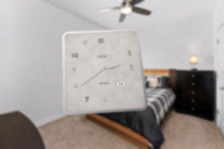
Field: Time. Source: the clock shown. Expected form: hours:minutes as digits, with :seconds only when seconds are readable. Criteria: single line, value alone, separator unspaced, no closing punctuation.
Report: 2:39
